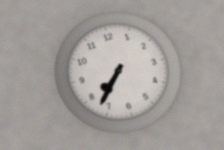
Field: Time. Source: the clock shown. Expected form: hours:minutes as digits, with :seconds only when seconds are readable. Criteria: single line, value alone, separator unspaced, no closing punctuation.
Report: 7:37
